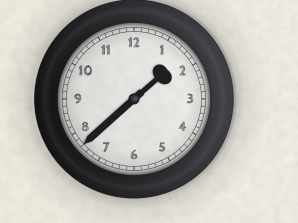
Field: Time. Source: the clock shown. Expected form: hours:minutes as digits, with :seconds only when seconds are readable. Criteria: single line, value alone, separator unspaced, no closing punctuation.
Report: 1:38
